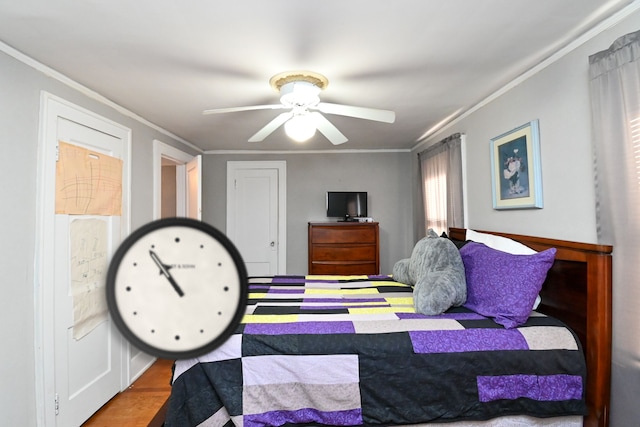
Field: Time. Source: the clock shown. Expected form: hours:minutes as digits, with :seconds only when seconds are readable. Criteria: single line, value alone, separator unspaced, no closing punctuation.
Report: 10:54
